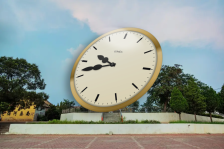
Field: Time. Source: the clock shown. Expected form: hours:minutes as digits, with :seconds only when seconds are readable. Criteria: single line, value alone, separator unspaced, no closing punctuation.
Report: 9:42
